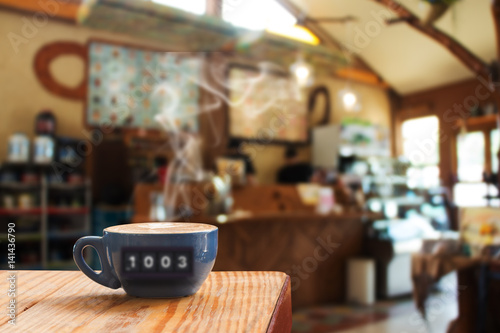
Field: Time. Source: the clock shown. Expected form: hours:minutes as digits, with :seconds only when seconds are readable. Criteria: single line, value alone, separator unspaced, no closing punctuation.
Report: 10:03
